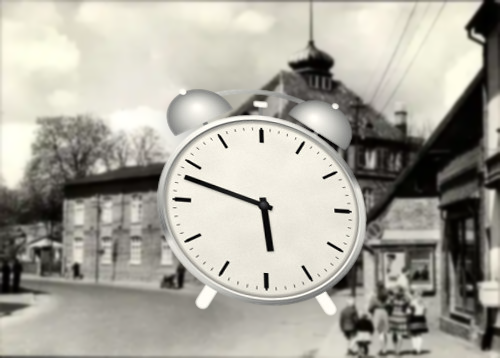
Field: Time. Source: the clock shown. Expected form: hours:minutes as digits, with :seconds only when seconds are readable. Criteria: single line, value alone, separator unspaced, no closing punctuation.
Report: 5:48
